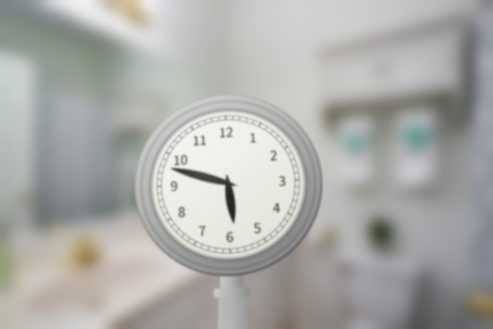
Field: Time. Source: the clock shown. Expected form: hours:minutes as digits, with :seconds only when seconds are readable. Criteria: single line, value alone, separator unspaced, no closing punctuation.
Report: 5:48
